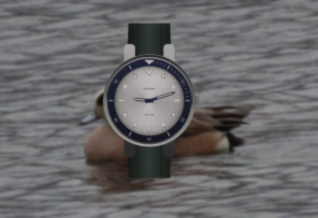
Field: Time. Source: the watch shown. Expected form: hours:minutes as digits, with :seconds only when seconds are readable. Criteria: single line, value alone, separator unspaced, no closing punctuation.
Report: 9:12
